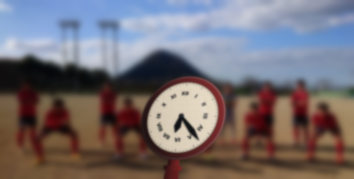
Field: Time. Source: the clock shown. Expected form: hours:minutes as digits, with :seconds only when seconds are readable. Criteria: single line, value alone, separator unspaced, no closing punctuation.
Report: 6:23
